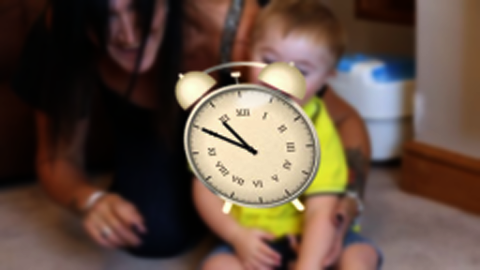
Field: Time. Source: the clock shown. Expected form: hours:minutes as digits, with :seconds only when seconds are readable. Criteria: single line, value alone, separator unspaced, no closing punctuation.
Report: 10:50
